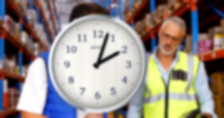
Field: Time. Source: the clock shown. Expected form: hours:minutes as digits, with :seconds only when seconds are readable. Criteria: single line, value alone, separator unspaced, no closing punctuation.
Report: 2:03
